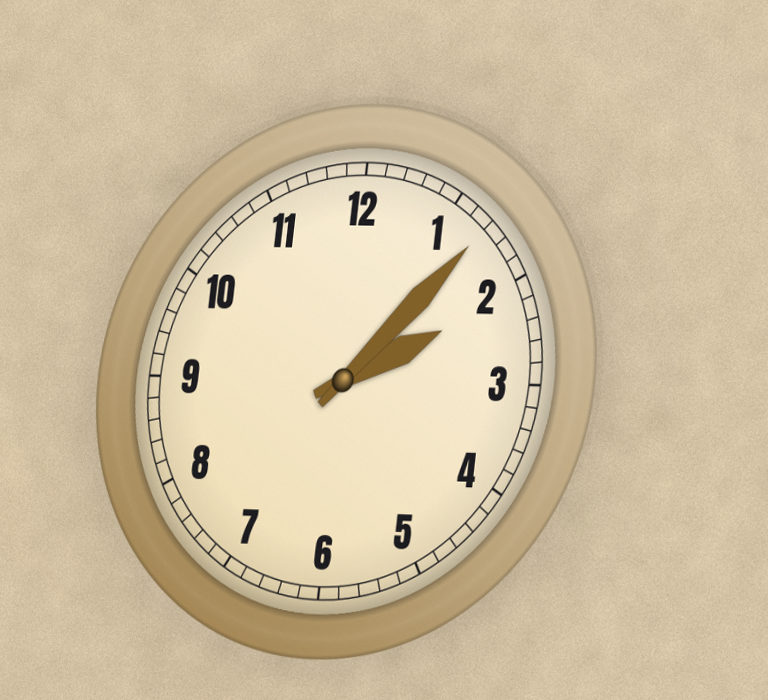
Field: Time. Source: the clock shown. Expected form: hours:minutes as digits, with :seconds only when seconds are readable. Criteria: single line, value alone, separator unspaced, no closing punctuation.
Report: 2:07
